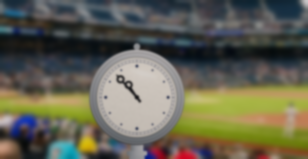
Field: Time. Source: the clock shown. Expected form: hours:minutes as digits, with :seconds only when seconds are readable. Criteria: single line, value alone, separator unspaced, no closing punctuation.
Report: 10:53
